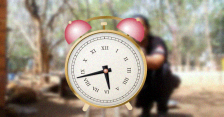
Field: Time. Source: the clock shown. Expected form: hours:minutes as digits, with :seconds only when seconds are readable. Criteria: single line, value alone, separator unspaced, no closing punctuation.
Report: 5:43
